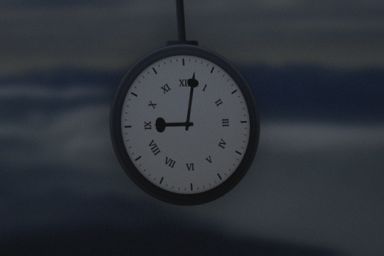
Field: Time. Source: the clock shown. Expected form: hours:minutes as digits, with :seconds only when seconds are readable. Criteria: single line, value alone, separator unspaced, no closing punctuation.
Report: 9:02
